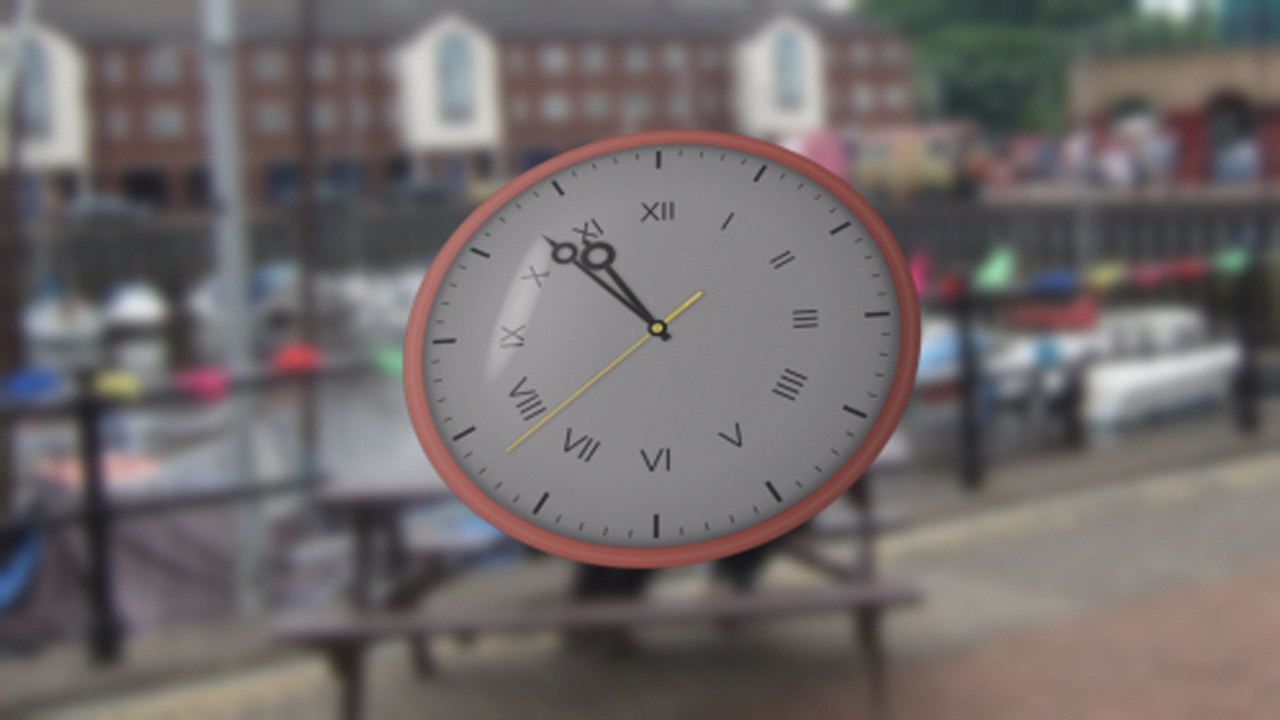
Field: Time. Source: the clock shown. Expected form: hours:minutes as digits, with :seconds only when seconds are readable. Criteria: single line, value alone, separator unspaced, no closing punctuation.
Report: 10:52:38
